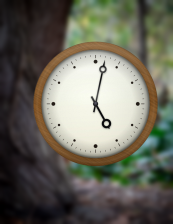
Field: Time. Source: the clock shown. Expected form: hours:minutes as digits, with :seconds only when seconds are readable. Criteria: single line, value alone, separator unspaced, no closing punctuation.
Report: 5:02
